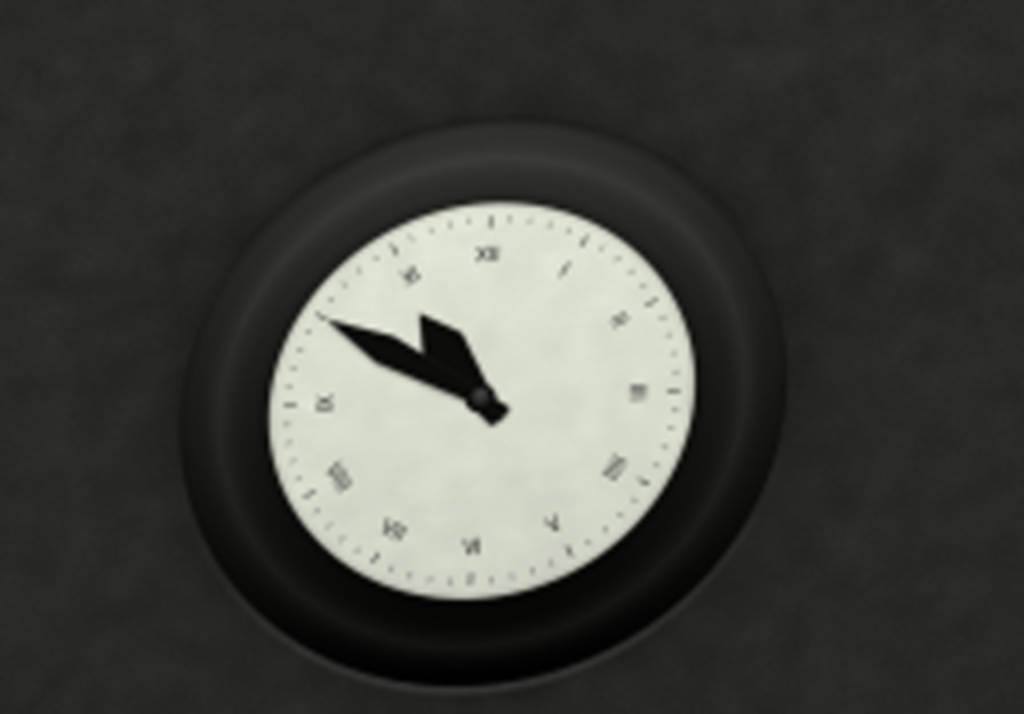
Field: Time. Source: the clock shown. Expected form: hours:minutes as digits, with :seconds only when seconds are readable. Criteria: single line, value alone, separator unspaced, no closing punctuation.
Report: 10:50
